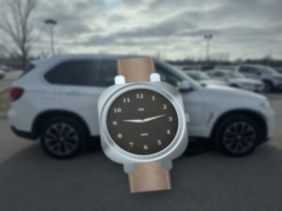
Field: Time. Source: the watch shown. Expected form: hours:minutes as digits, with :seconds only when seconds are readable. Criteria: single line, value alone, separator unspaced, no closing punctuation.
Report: 9:13
